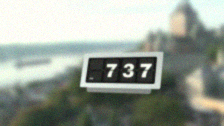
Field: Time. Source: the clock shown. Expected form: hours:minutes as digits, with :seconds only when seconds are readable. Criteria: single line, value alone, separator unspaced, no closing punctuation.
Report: 7:37
